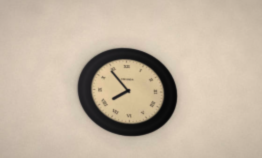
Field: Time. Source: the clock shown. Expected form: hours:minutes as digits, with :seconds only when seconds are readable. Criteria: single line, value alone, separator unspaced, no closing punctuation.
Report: 7:54
